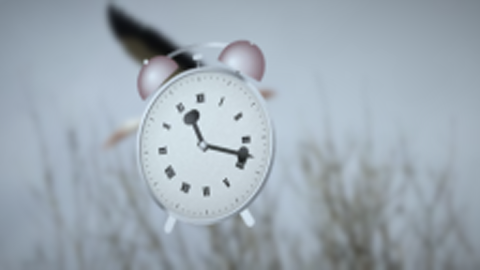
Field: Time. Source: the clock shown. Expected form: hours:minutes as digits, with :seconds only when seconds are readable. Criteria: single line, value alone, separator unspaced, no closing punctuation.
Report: 11:18
